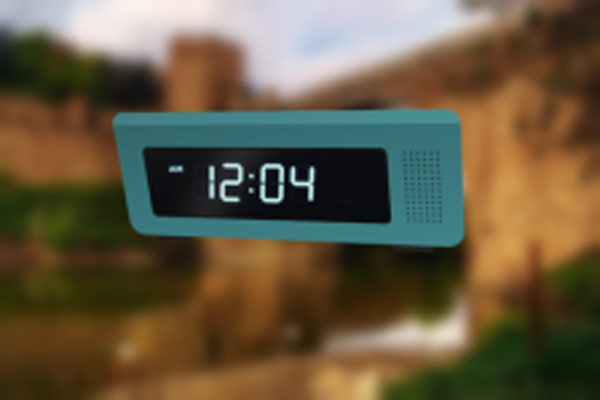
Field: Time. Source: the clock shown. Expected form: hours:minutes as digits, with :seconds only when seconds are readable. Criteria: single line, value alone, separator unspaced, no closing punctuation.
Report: 12:04
